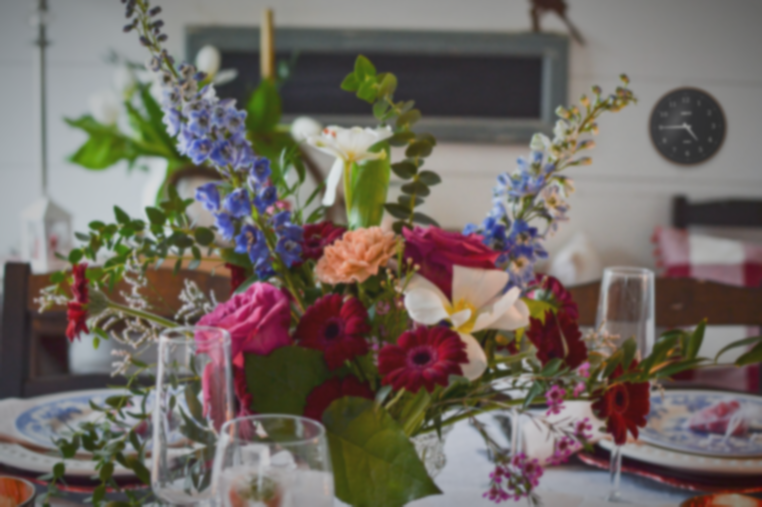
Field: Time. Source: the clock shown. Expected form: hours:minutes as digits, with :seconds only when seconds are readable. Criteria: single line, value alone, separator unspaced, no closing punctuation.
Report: 4:45
